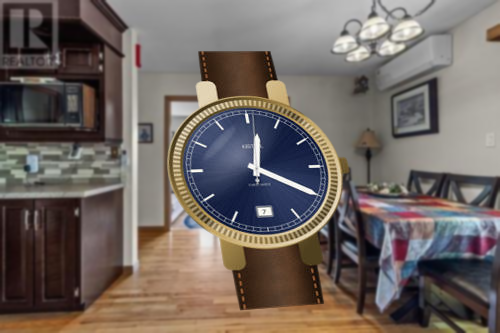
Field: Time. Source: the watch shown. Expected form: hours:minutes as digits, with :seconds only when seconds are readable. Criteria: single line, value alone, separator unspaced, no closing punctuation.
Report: 12:20:01
